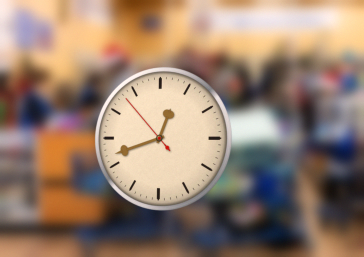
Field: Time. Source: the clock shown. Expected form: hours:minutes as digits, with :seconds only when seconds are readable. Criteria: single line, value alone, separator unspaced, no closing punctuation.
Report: 12:41:53
